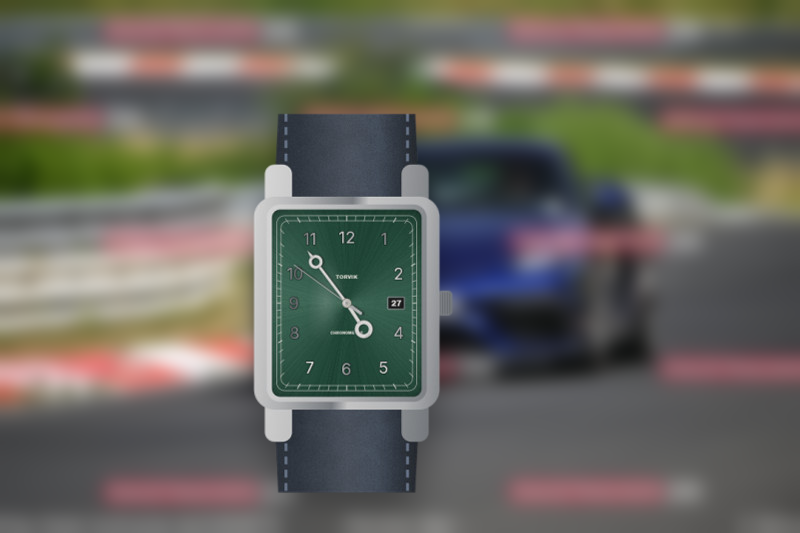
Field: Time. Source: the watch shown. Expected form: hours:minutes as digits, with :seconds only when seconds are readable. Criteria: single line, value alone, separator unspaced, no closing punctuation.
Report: 4:53:51
